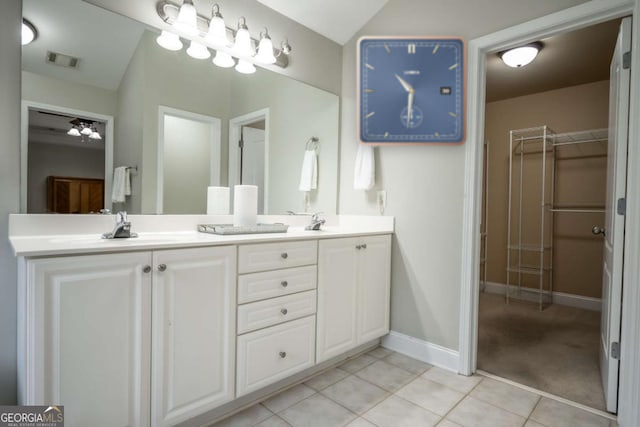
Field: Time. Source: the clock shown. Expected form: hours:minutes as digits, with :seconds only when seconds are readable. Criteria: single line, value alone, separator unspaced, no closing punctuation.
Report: 10:31
